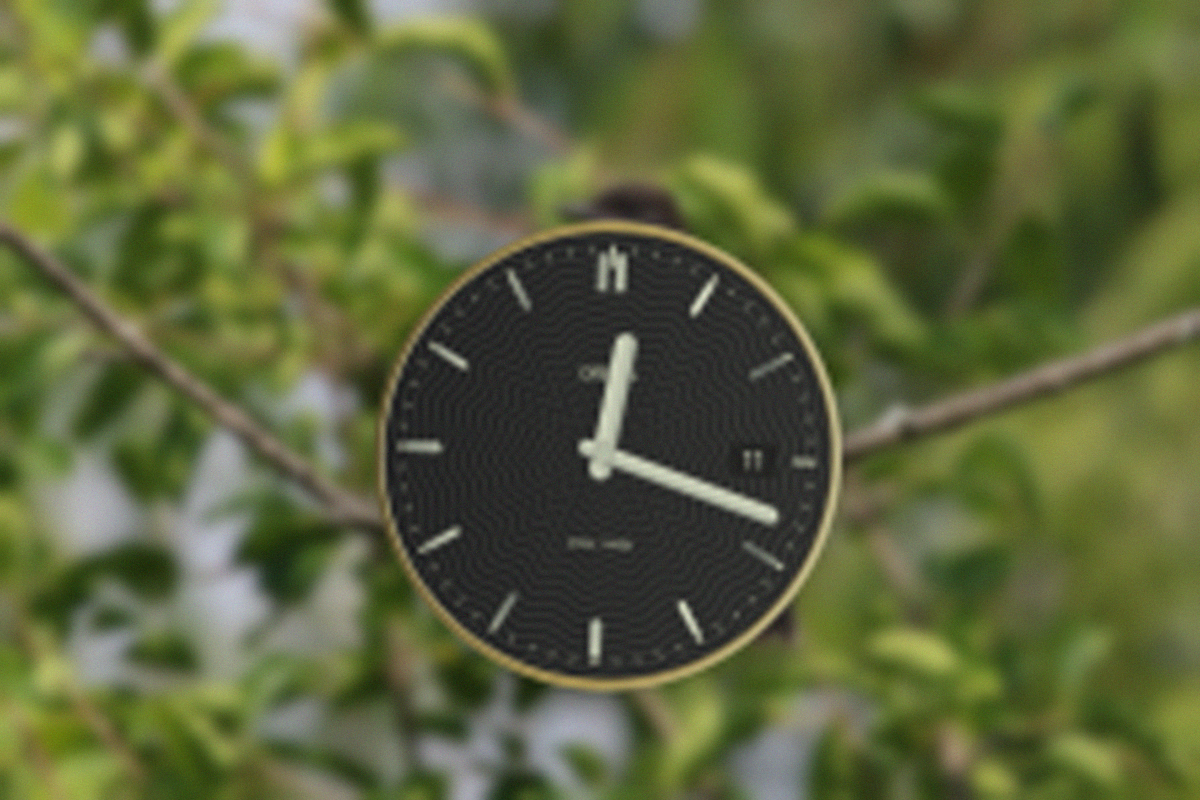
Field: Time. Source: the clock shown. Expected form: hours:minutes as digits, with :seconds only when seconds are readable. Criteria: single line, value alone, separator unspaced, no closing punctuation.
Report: 12:18
